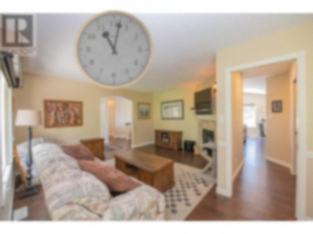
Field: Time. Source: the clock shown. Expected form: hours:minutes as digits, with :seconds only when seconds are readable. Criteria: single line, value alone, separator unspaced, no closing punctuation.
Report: 11:02
